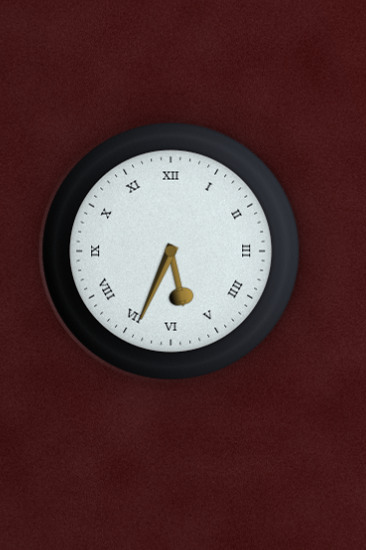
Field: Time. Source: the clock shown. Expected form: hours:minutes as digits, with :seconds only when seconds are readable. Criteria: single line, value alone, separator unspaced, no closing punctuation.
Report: 5:34
